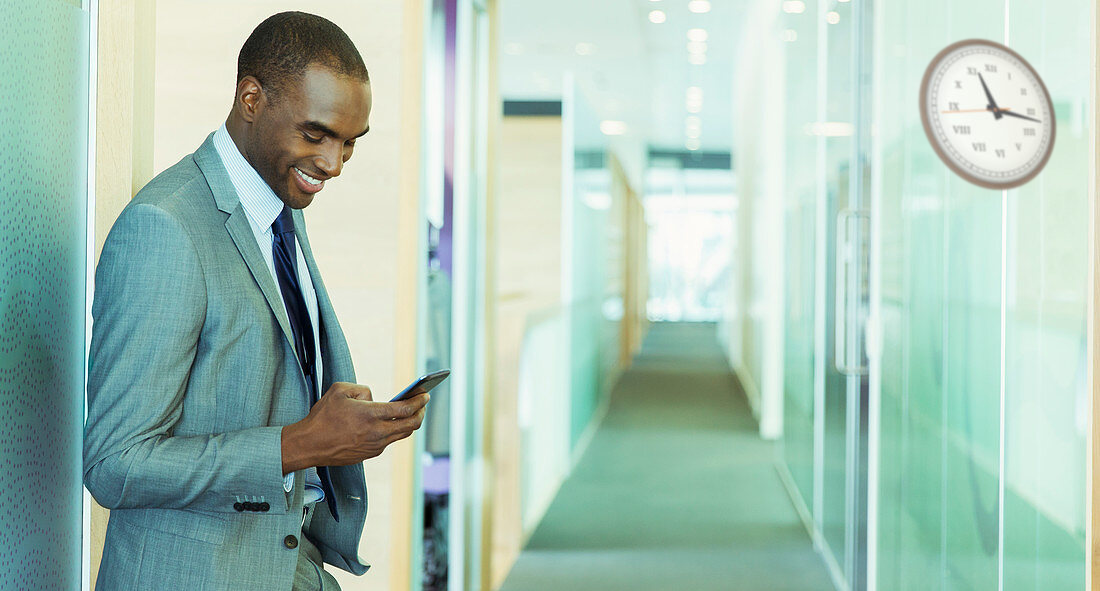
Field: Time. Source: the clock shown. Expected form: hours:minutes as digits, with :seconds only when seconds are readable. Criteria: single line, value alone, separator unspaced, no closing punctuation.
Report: 11:16:44
